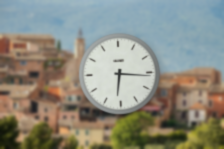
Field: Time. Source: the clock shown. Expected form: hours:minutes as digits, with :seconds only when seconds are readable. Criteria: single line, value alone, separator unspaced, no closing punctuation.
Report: 6:16
